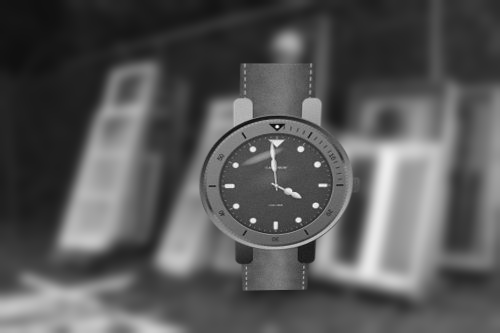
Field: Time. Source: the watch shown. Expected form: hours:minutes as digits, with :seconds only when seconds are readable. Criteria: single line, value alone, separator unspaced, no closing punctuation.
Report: 3:59
